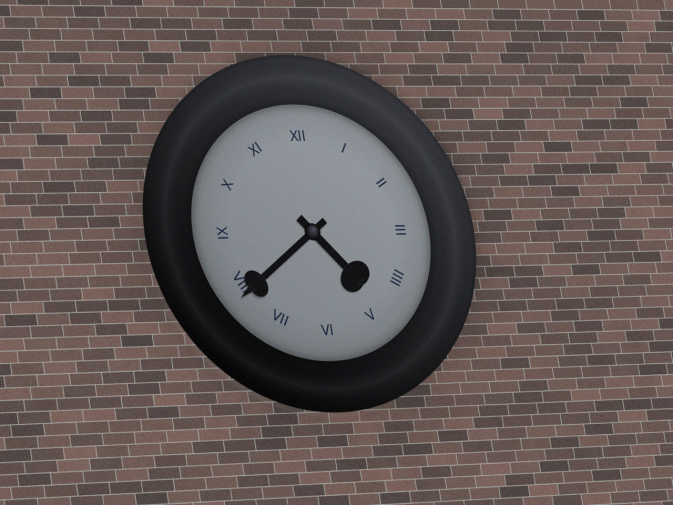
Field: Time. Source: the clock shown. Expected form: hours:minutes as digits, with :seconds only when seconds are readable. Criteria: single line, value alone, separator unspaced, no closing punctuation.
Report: 4:39
